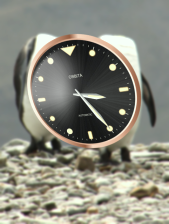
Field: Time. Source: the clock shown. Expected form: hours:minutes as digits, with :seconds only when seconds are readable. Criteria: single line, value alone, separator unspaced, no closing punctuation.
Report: 3:25
